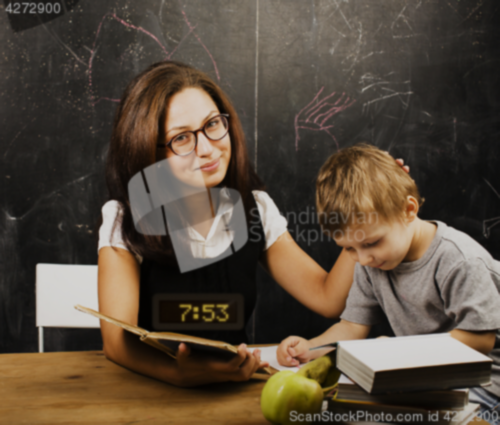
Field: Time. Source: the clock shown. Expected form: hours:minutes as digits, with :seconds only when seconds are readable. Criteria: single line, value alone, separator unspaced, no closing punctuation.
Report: 7:53
